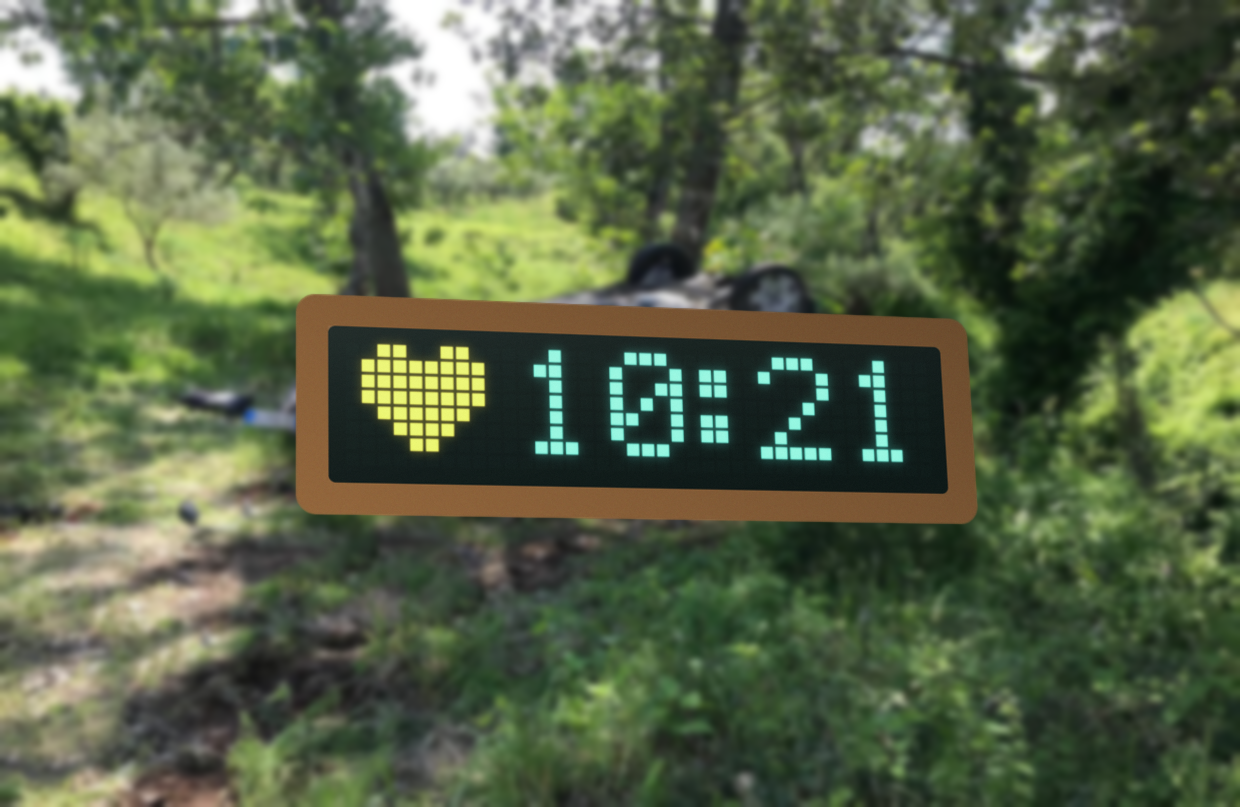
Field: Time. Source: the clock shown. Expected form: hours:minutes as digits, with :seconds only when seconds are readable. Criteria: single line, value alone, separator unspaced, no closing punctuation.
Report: 10:21
